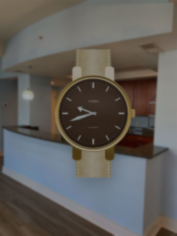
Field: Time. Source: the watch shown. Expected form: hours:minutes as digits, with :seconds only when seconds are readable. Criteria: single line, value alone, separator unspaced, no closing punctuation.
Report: 9:42
